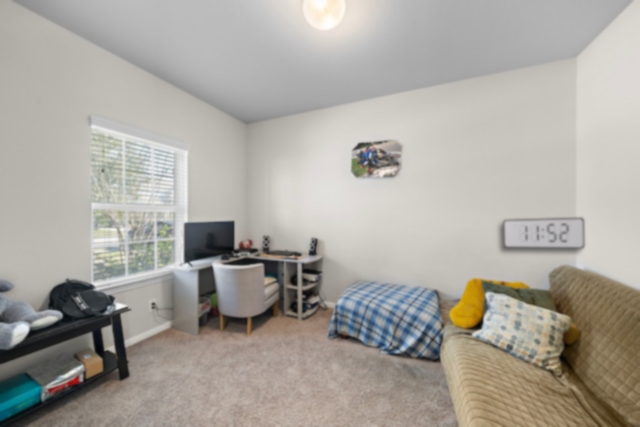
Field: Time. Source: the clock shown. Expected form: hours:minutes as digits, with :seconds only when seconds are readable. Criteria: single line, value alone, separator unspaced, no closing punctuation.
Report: 11:52
